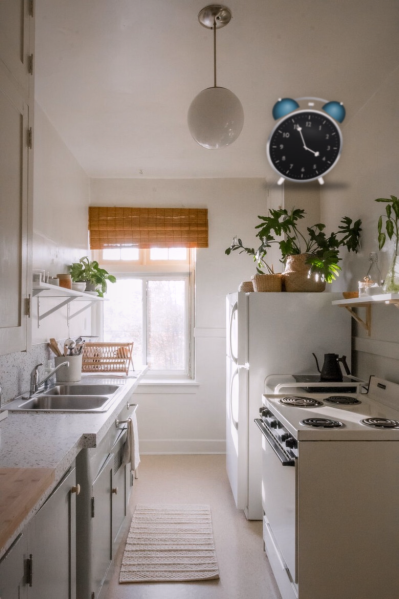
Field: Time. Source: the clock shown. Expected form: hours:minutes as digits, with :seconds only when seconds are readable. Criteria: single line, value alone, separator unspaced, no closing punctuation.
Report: 3:56
